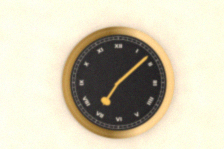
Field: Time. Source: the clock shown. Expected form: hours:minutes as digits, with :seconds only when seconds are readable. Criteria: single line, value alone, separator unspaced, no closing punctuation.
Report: 7:08
